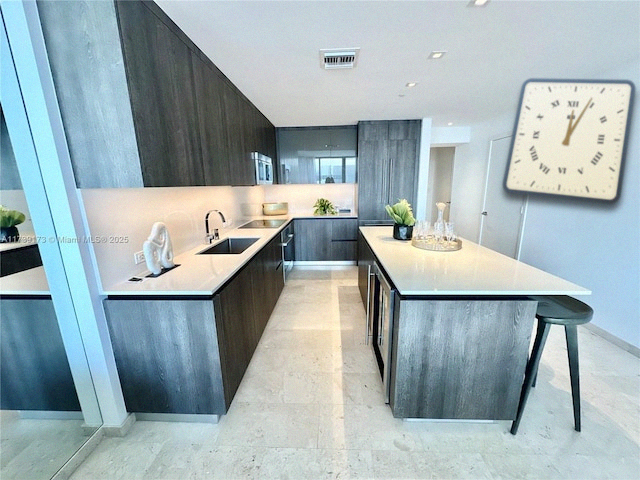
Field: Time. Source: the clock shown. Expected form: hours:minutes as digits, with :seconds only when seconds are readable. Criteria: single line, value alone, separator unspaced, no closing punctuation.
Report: 12:04
